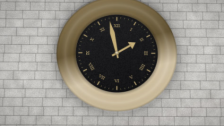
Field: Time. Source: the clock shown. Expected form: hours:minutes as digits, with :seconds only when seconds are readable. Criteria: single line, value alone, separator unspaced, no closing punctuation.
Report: 1:58
